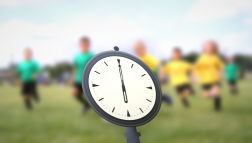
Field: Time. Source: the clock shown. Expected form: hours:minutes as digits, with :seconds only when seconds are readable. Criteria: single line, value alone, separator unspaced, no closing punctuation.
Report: 6:00
